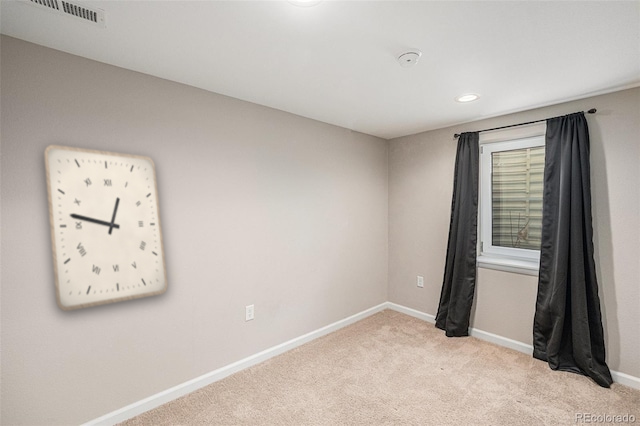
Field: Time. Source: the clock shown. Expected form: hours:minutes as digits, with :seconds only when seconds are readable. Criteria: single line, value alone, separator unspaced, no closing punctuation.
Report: 12:47
